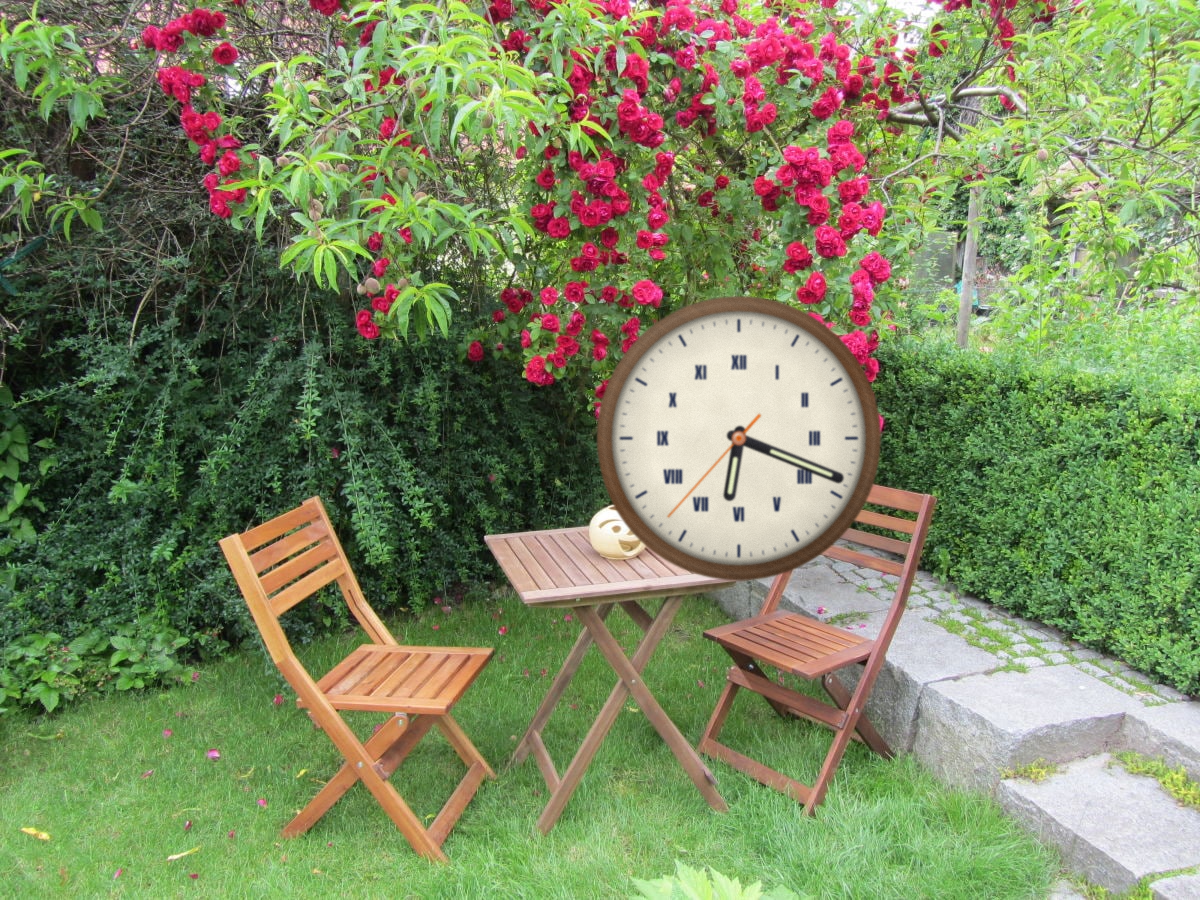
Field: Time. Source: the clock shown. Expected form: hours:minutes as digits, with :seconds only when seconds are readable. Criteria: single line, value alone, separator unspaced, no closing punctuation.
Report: 6:18:37
